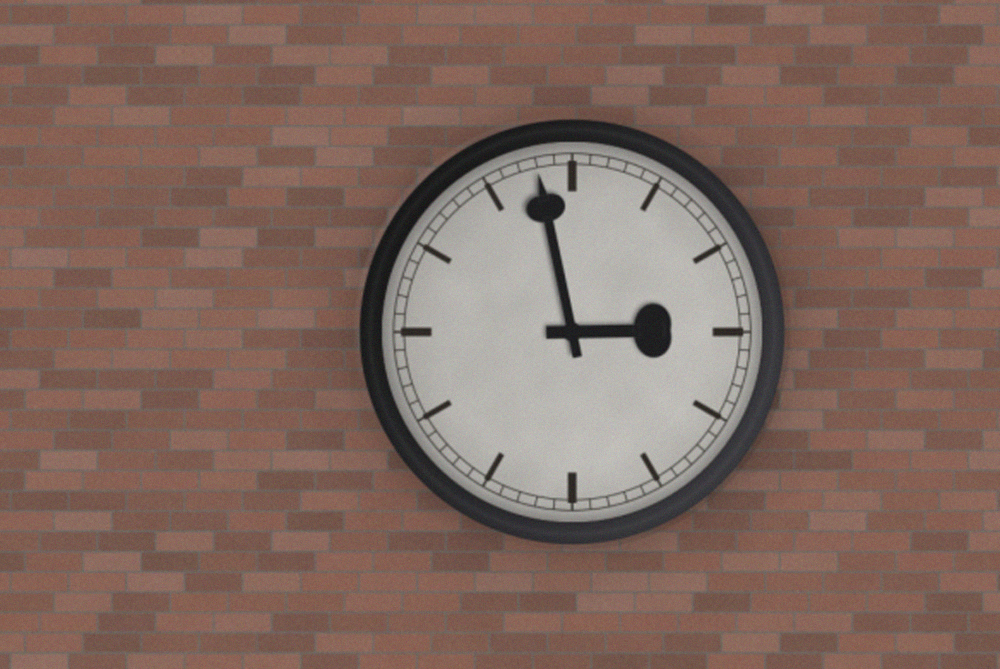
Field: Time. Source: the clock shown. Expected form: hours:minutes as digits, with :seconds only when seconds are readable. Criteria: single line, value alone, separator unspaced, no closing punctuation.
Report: 2:58
